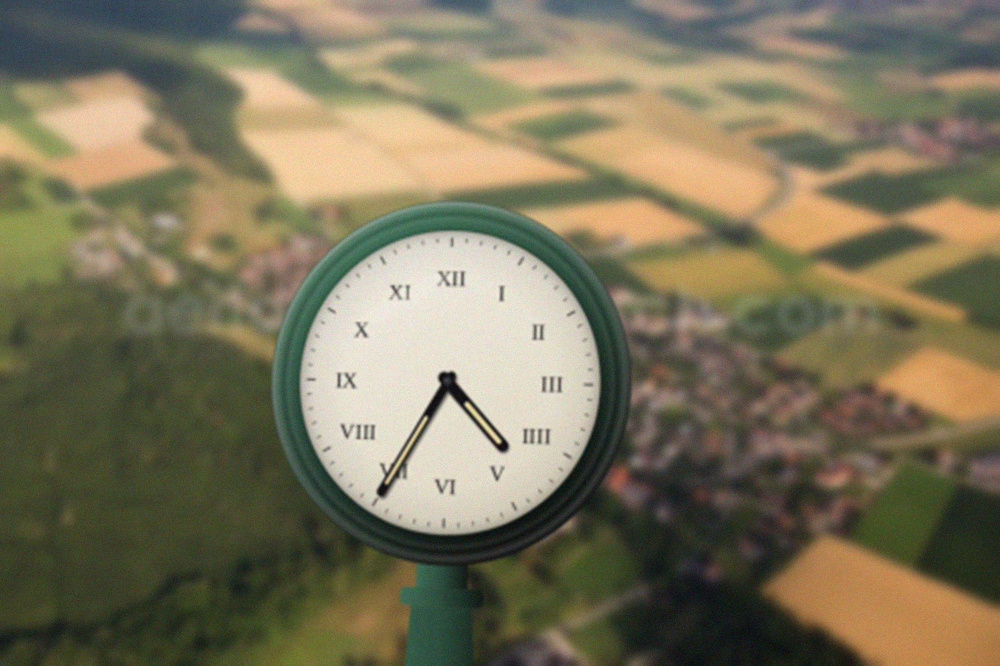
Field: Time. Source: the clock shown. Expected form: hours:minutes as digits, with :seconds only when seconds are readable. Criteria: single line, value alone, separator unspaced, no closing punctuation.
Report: 4:35
